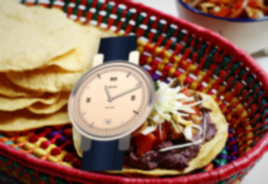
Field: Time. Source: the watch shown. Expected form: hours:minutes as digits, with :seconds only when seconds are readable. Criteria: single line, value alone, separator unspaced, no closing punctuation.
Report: 11:11
